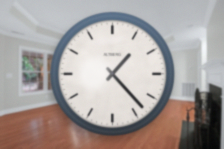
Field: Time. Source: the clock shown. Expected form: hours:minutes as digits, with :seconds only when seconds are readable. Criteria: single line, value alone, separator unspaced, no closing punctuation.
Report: 1:23
